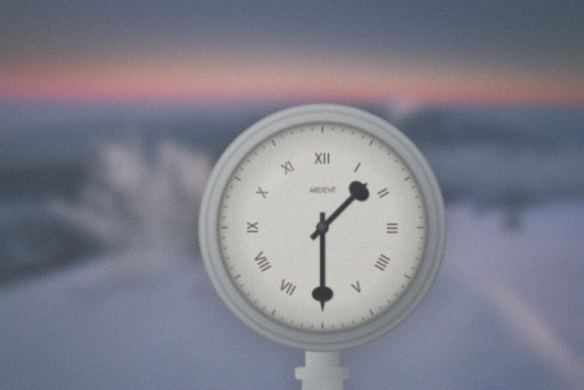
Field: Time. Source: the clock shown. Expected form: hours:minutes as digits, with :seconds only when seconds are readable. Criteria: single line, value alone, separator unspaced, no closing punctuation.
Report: 1:30
